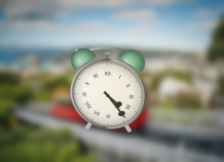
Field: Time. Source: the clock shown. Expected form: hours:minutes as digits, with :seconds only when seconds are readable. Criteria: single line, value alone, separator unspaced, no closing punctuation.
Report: 4:24
